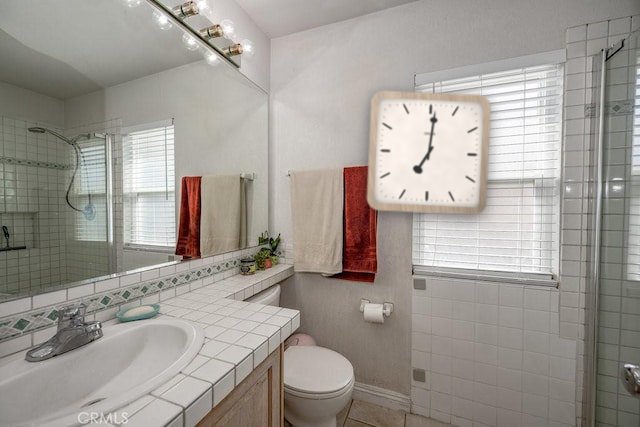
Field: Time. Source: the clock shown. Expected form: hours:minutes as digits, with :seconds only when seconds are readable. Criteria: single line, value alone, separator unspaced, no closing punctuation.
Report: 7:01
